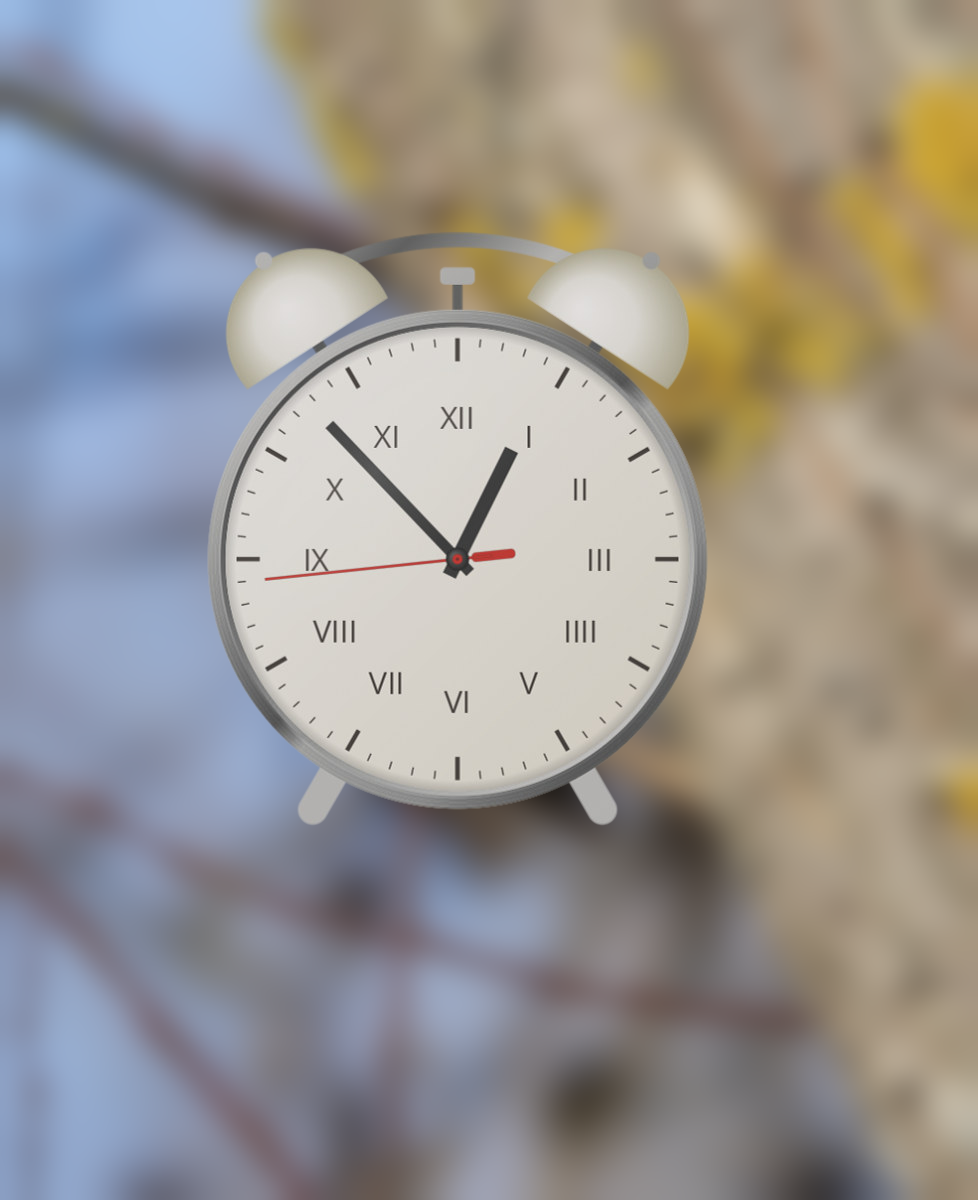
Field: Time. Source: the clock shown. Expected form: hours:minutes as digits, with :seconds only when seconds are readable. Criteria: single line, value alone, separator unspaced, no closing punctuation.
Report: 12:52:44
